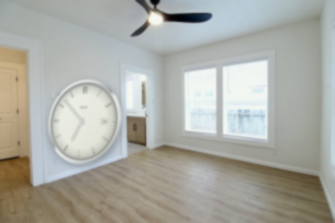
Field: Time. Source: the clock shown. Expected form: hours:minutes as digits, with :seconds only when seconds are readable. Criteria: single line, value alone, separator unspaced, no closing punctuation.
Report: 6:52
